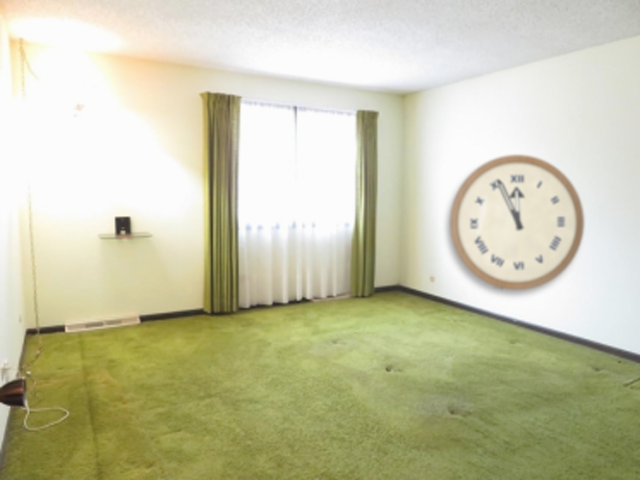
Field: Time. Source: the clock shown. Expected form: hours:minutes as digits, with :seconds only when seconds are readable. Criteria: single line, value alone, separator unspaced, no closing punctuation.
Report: 11:56
